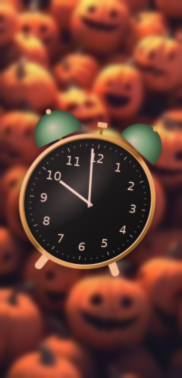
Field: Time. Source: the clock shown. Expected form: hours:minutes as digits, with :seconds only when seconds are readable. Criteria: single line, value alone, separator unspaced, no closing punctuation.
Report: 9:59
